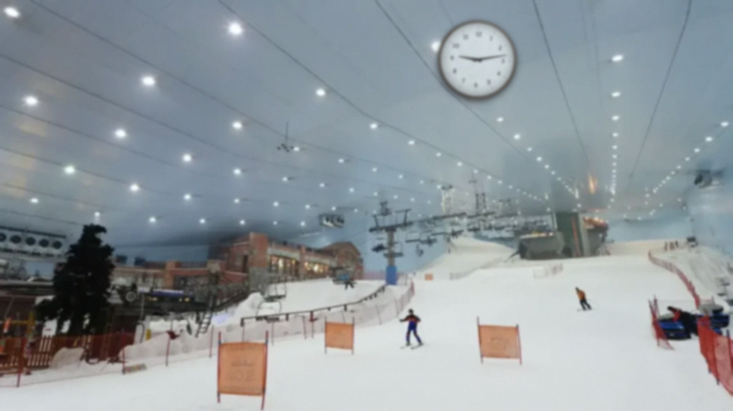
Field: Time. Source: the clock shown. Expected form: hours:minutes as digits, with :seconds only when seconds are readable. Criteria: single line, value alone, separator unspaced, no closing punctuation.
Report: 9:13
